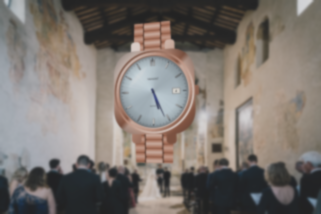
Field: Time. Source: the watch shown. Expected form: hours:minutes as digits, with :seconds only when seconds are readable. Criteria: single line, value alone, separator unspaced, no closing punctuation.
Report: 5:26
